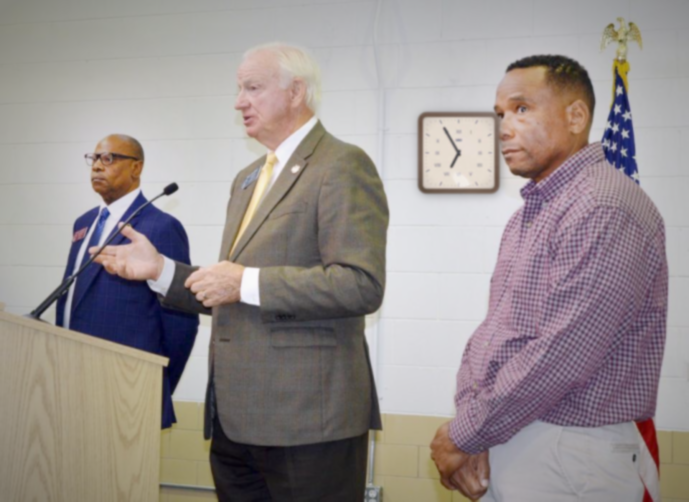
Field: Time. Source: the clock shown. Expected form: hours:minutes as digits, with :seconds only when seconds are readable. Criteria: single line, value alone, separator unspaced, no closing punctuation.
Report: 6:55
